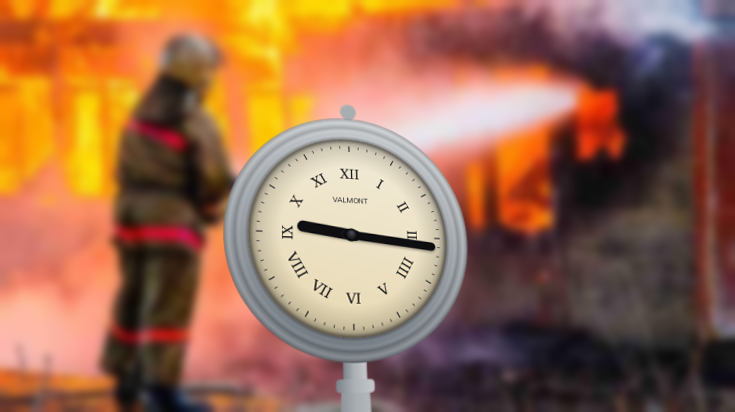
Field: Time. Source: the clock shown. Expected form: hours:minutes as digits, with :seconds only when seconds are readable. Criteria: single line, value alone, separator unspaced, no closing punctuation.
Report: 9:16
